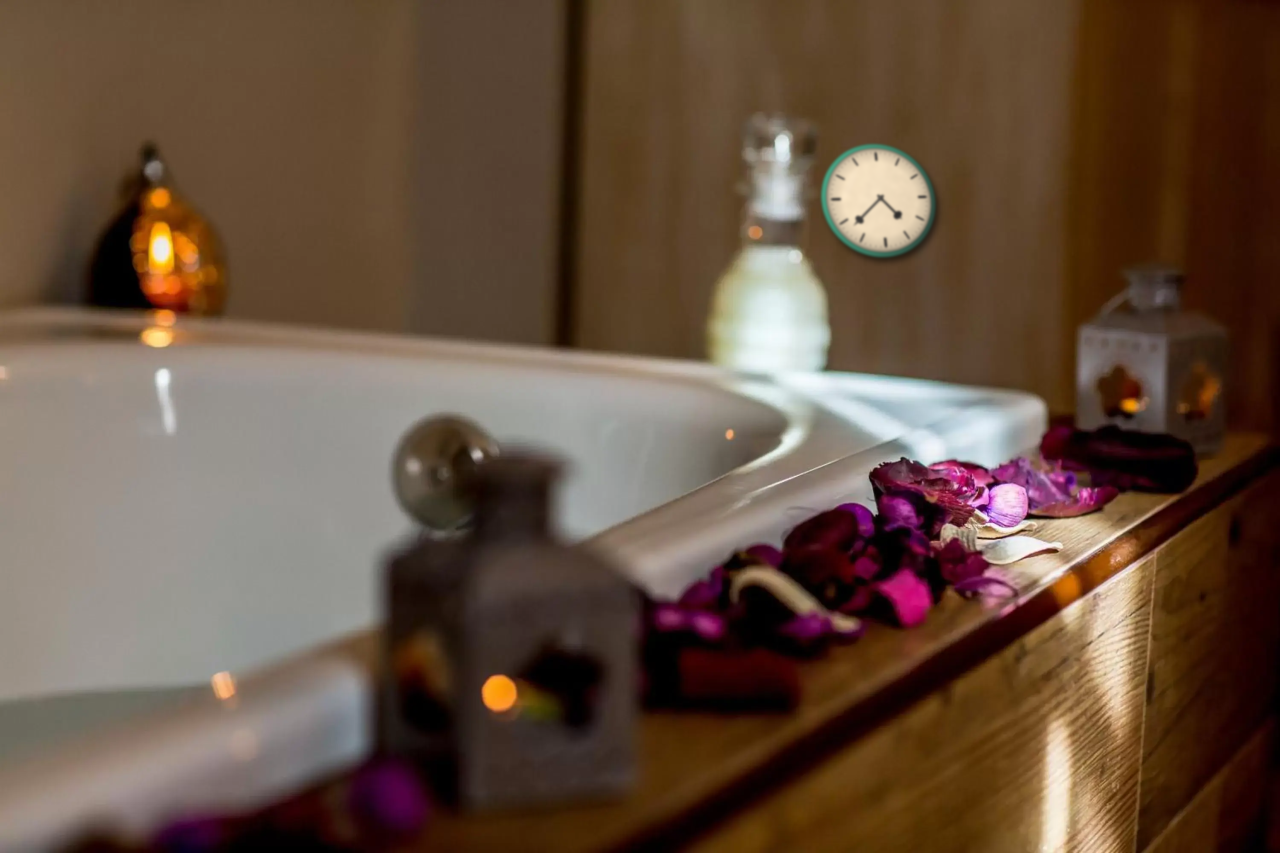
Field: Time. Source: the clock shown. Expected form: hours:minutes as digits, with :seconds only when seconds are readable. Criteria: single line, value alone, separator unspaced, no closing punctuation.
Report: 4:38
